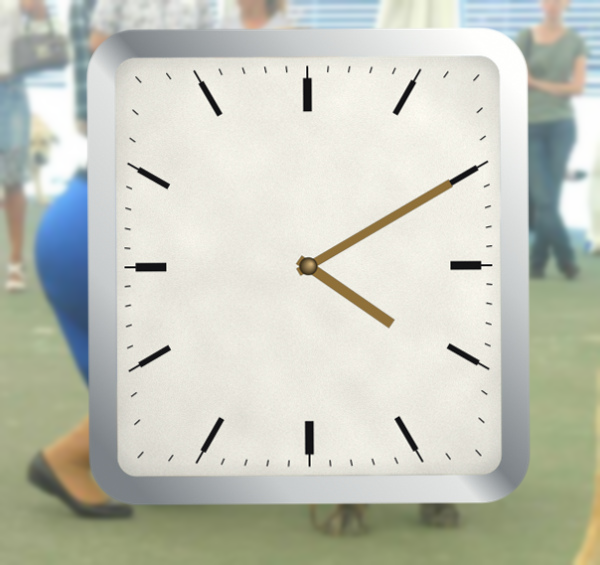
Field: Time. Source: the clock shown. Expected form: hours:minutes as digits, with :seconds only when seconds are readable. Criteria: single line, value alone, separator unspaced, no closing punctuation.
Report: 4:10
